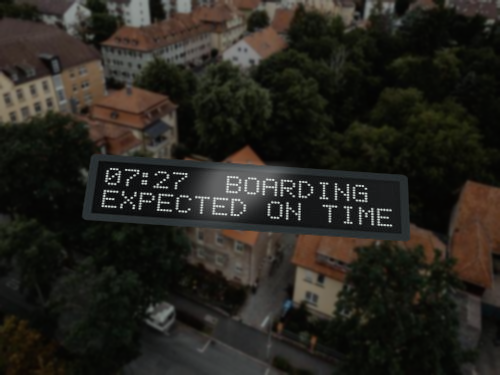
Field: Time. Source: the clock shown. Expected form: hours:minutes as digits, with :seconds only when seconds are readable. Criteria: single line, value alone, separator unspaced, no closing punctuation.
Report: 7:27
